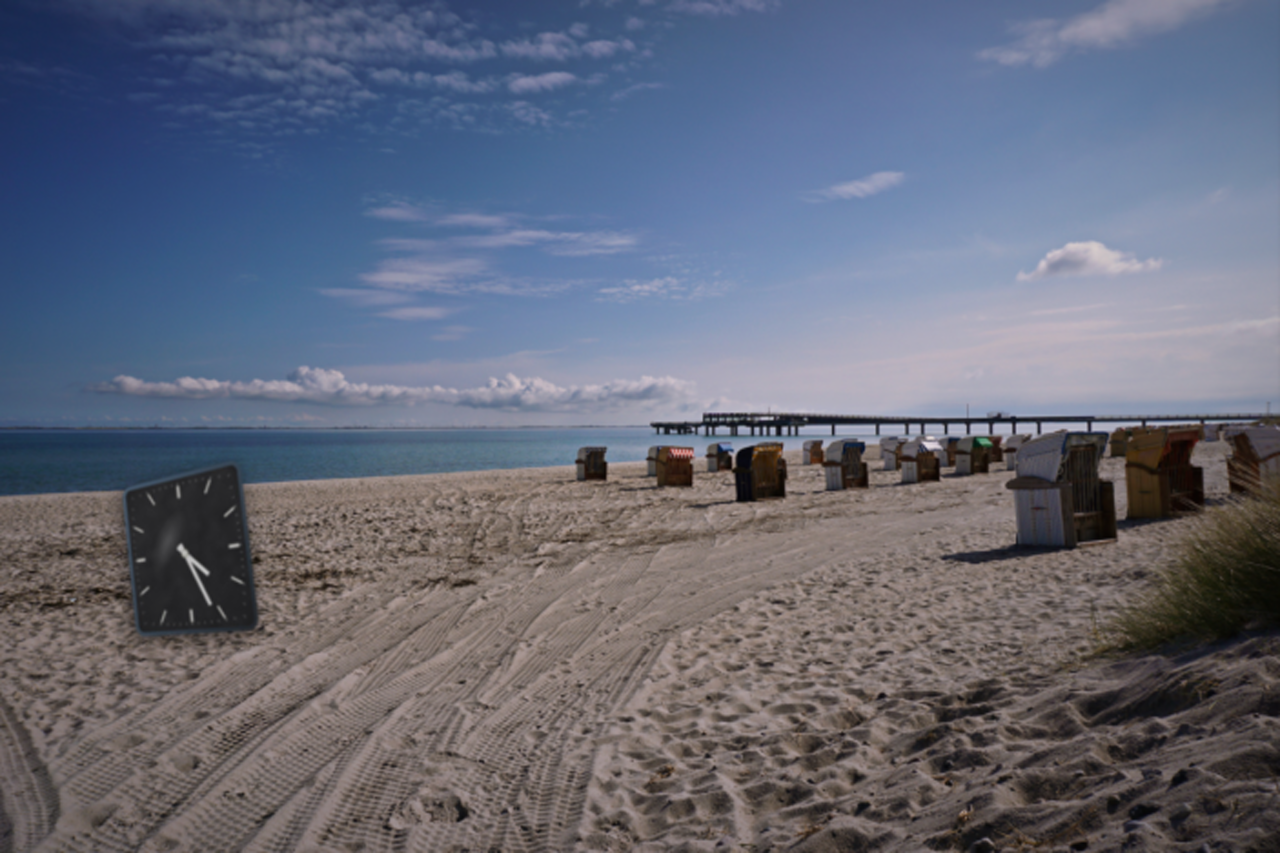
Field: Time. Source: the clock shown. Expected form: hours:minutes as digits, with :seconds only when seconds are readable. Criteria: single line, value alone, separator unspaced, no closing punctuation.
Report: 4:26
